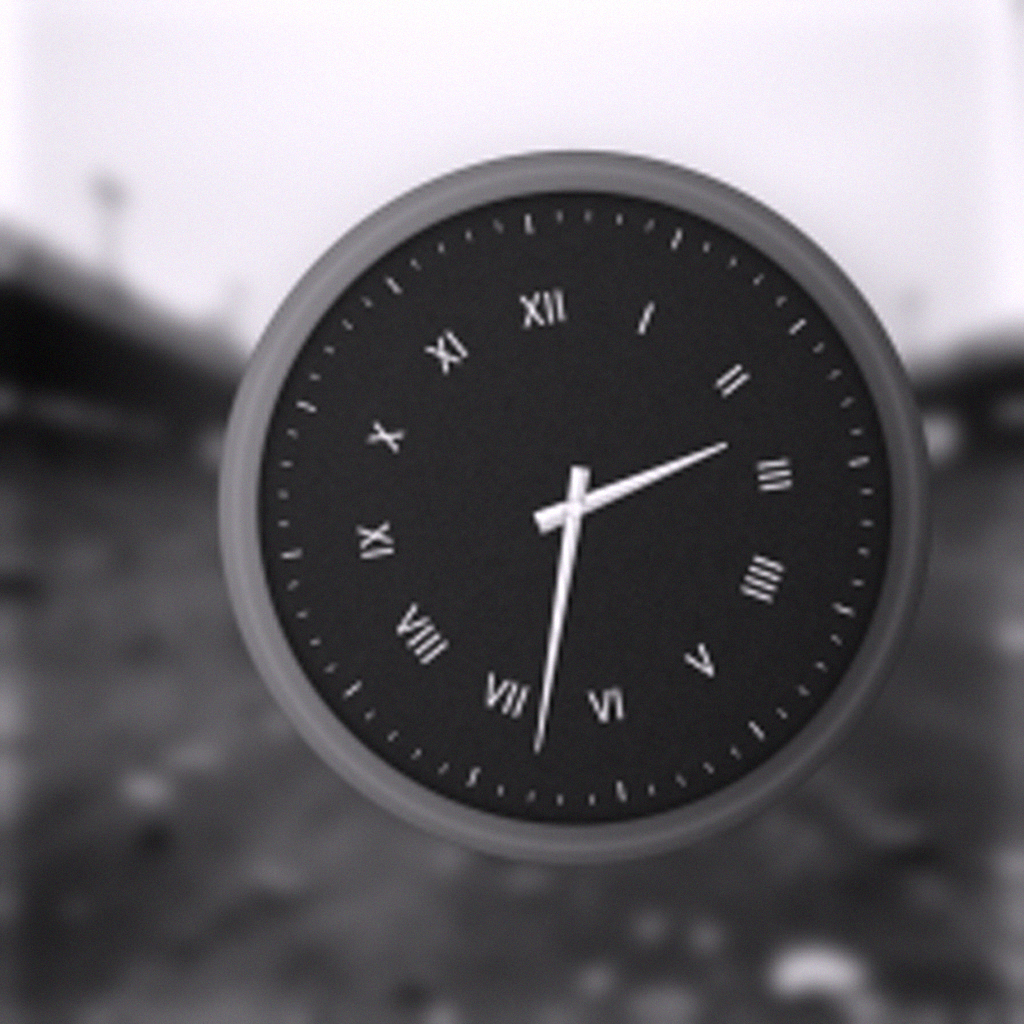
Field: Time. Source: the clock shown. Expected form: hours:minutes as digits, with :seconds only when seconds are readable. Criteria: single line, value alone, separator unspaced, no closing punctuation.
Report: 2:33
